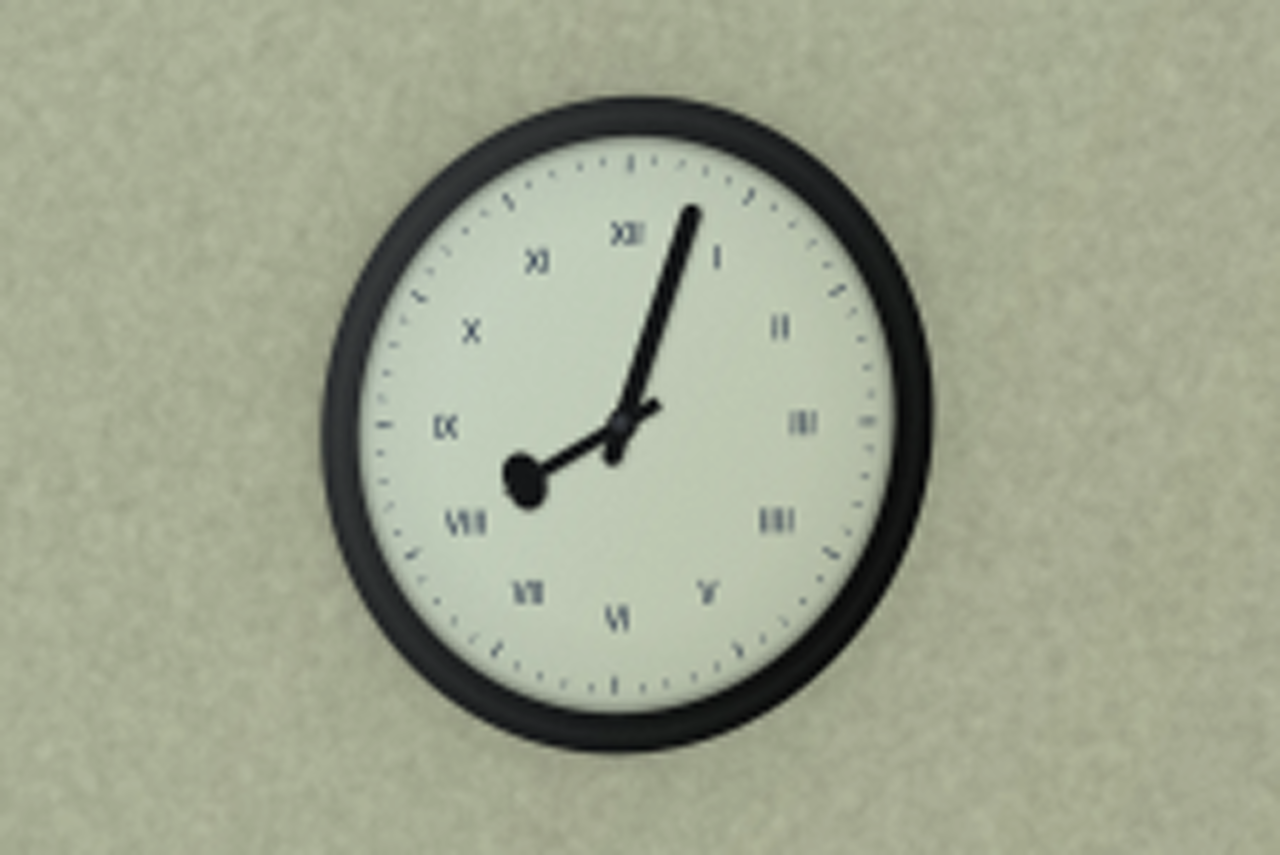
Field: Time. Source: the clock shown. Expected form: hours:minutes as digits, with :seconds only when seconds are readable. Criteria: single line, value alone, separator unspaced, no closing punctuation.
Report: 8:03
